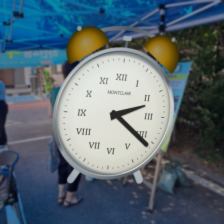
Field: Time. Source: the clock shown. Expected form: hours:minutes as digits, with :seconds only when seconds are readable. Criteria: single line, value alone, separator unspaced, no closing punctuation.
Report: 2:21
